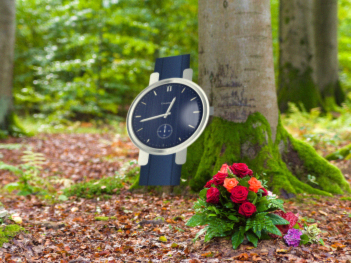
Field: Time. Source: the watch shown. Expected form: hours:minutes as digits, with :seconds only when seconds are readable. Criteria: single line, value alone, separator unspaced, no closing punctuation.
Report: 12:43
